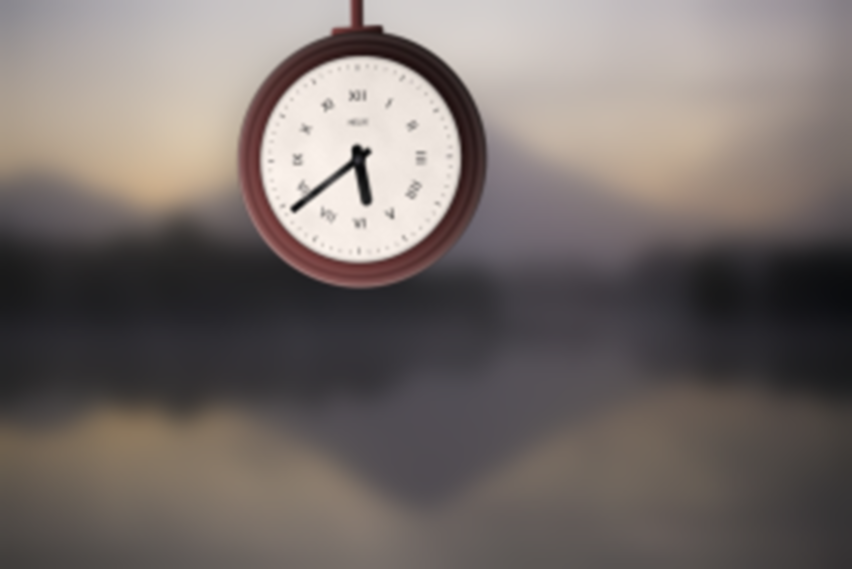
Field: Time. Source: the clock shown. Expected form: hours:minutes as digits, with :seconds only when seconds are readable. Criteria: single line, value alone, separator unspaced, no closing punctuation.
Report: 5:39
